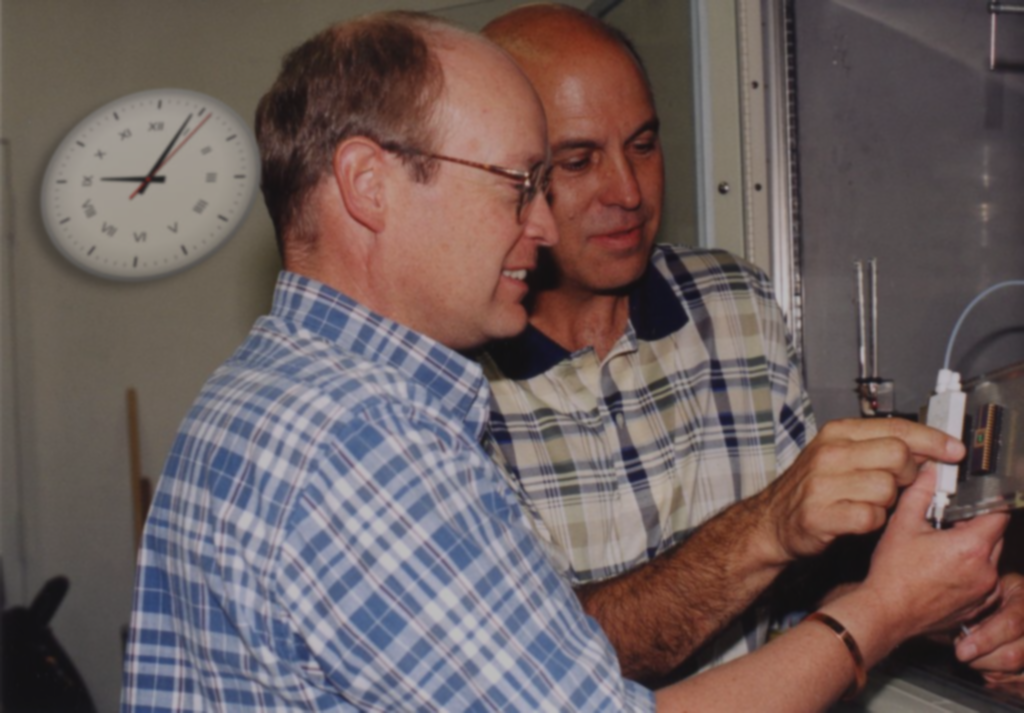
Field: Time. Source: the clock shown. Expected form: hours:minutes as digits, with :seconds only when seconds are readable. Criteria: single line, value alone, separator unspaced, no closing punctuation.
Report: 9:04:06
